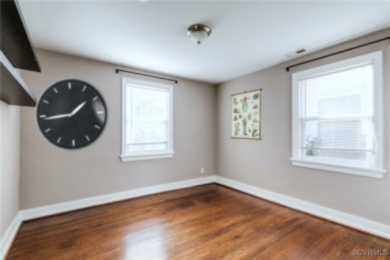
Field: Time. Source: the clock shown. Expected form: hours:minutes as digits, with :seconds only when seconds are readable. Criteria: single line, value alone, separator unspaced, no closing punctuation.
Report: 1:44
